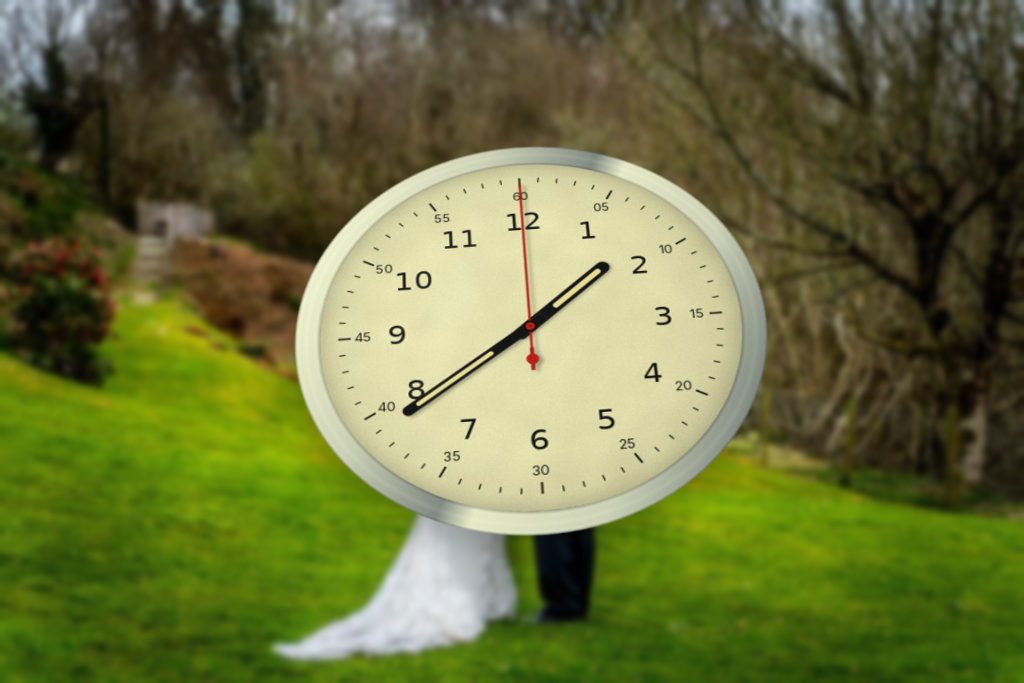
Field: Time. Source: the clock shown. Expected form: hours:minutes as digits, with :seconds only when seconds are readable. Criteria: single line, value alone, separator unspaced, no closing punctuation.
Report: 1:39:00
